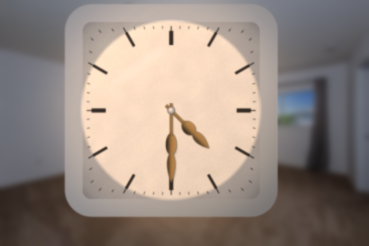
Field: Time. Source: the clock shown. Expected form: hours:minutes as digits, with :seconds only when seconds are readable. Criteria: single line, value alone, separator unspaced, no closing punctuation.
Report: 4:30
